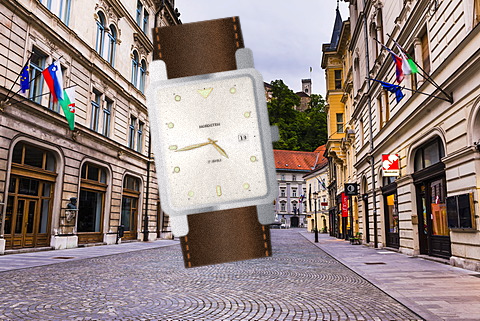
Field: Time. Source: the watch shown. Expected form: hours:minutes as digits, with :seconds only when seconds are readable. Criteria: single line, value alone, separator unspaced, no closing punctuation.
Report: 4:44
